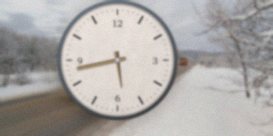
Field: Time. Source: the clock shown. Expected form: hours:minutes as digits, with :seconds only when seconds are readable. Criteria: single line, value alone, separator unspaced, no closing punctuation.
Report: 5:43
